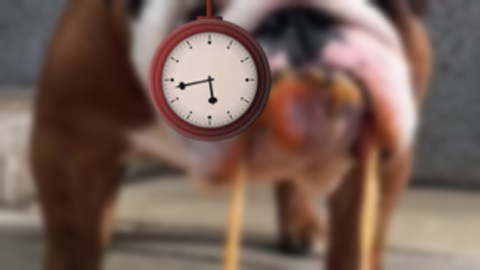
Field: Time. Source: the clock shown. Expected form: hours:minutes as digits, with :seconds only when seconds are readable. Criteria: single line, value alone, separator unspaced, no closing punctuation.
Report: 5:43
